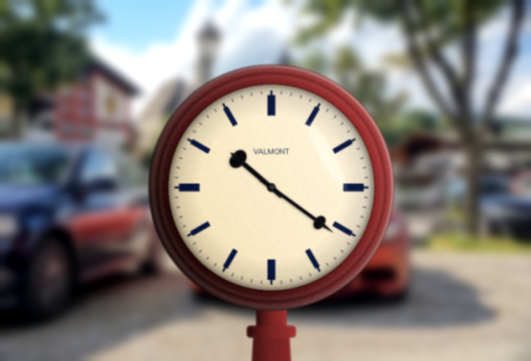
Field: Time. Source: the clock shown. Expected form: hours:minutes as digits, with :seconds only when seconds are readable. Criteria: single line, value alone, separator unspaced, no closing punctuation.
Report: 10:21
